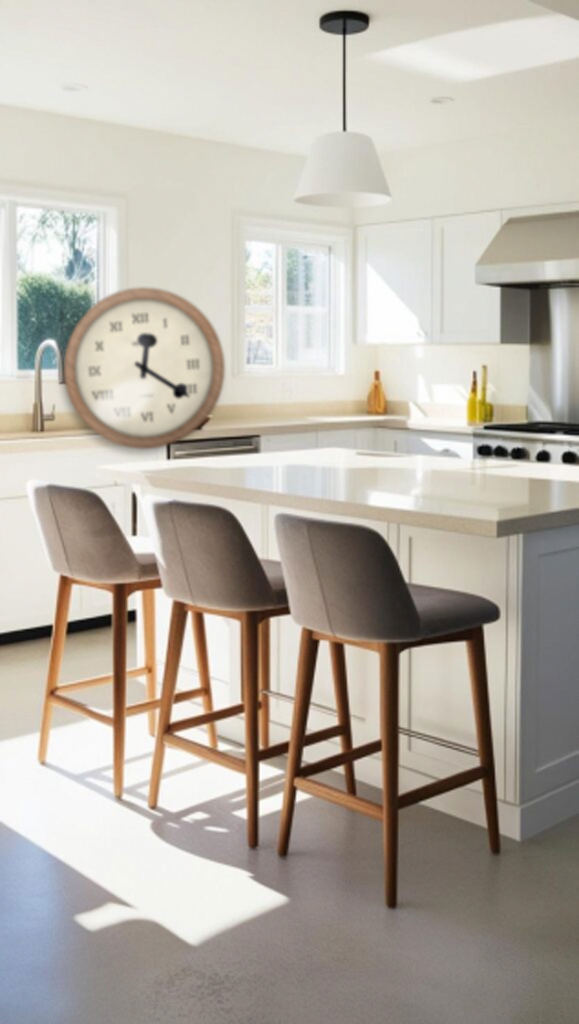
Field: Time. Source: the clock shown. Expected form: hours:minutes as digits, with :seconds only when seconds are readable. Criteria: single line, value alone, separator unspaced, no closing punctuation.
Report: 12:21
